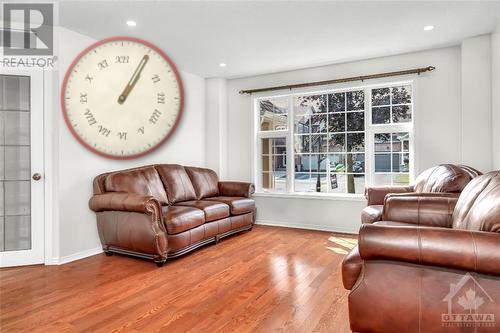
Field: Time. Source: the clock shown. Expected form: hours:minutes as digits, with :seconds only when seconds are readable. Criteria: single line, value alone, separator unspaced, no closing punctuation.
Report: 1:05
